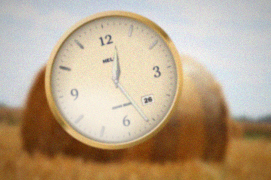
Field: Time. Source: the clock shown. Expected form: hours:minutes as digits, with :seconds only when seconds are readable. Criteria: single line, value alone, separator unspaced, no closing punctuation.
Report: 12:26
